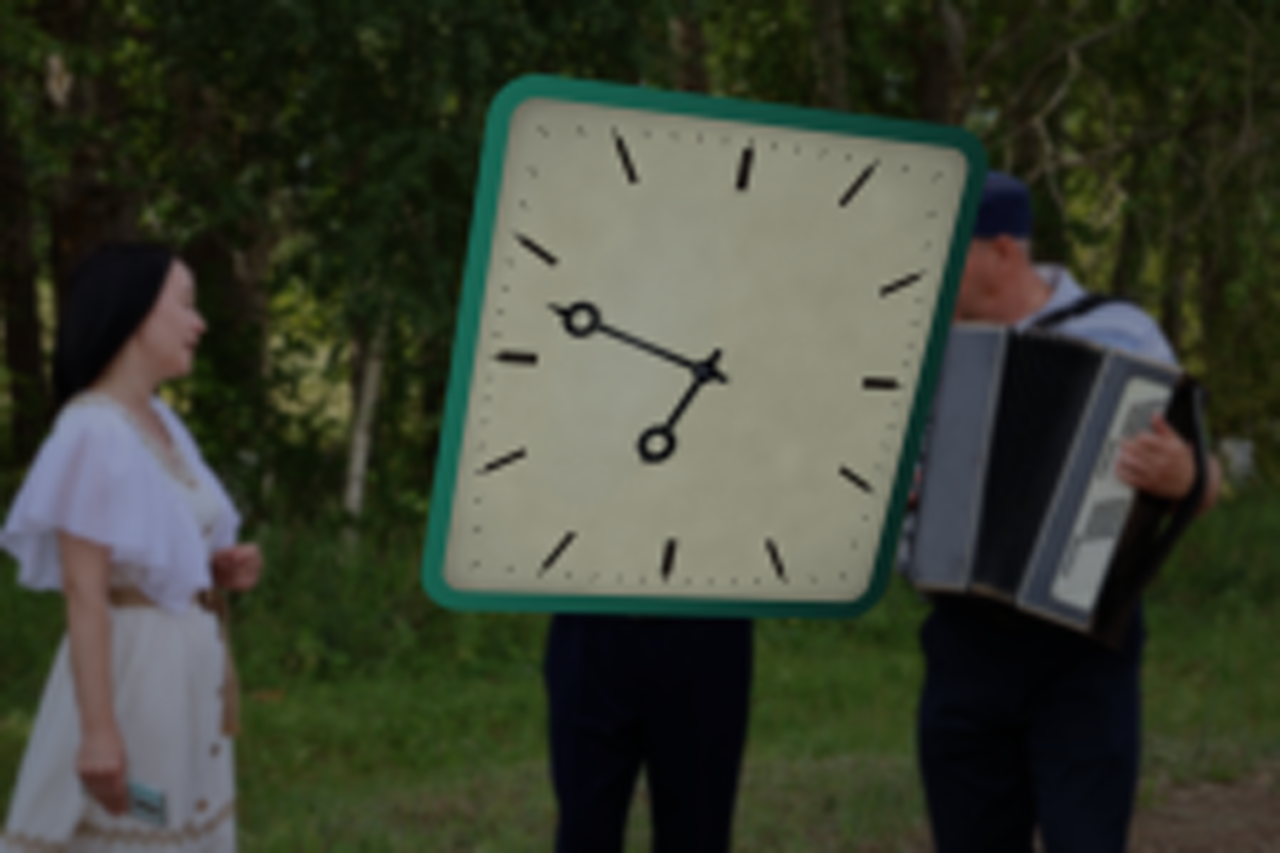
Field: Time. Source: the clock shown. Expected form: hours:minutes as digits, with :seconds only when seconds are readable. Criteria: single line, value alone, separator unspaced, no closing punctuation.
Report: 6:48
